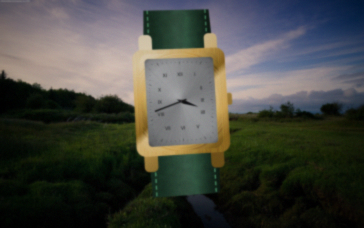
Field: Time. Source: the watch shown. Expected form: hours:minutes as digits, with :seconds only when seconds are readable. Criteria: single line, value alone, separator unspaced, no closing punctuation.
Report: 3:42
